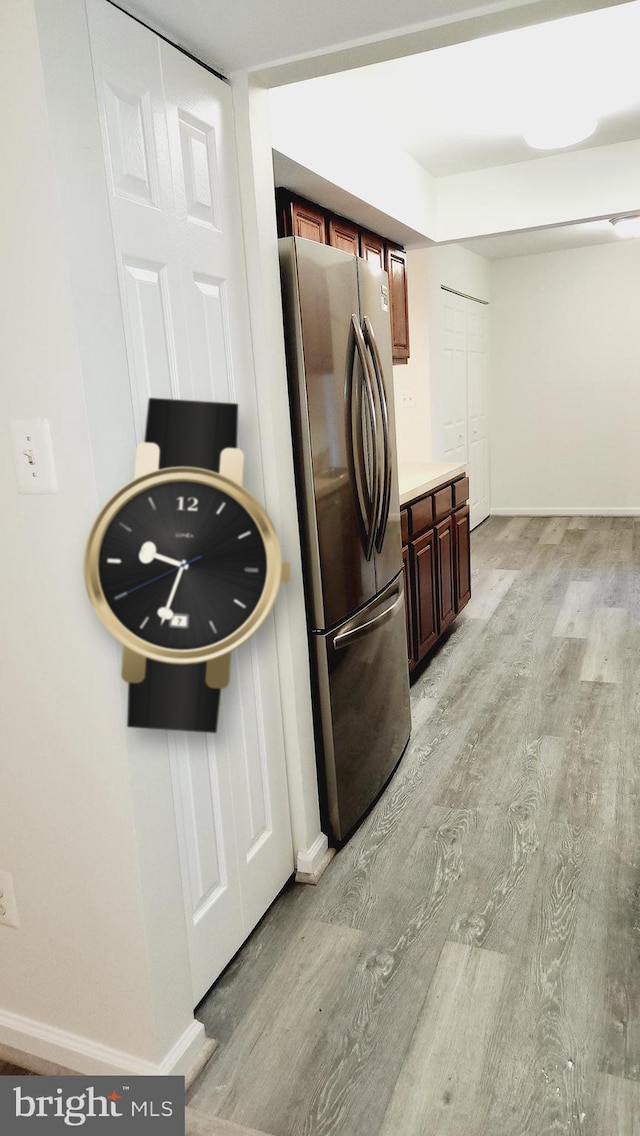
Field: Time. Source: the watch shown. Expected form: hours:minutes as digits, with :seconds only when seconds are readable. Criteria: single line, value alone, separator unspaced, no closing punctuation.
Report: 9:32:40
